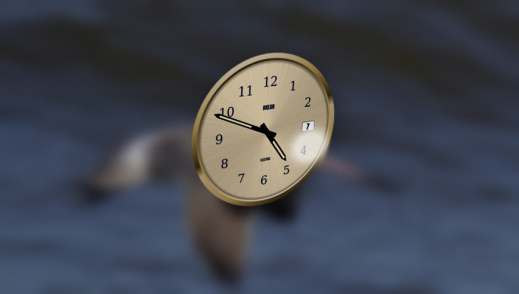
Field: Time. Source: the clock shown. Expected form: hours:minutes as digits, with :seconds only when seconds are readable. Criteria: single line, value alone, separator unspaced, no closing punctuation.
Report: 4:49
